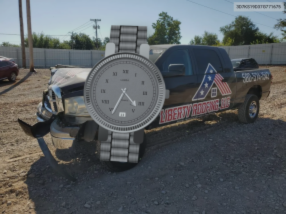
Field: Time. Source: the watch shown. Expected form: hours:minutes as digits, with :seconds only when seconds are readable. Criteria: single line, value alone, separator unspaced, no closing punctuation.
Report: 4:34
